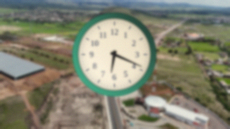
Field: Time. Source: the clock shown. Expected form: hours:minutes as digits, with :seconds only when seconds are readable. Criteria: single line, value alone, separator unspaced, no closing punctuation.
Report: 6:19
